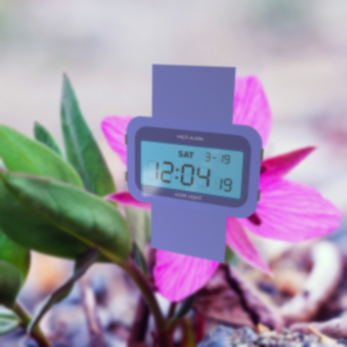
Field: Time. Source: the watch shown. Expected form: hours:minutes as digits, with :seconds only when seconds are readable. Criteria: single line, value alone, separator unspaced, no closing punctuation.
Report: 12:04:19
